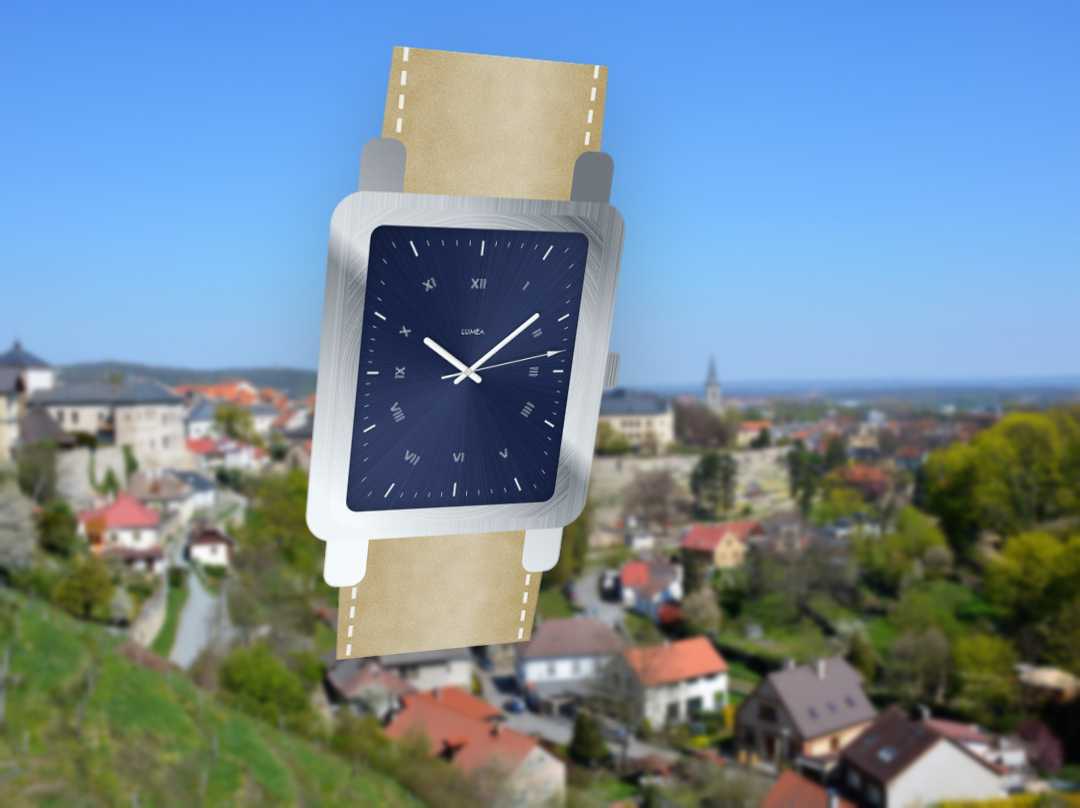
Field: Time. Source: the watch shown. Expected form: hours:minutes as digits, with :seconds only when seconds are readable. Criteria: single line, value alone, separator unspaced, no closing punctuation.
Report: 10:08:13
